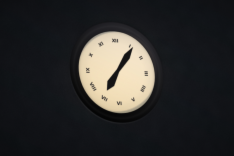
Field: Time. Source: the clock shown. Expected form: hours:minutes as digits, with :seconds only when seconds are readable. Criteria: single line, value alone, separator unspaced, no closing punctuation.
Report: 7:06
